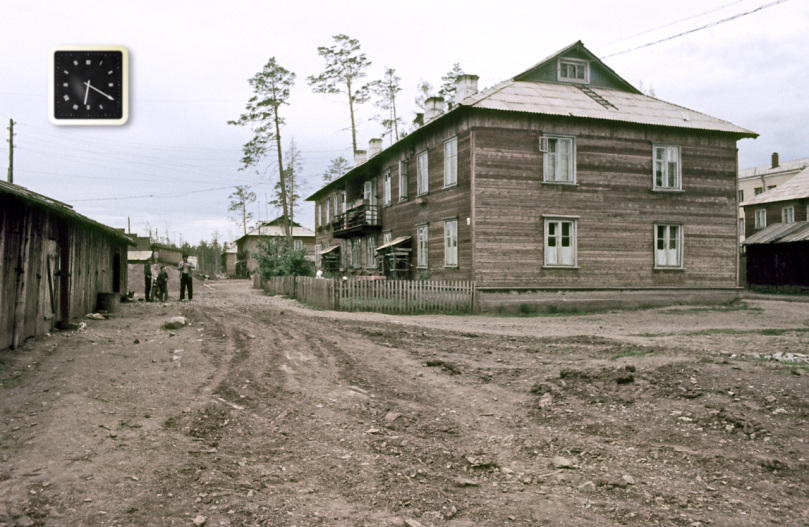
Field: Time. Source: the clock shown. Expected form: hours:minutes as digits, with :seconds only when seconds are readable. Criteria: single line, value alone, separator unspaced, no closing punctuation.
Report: 6:20
